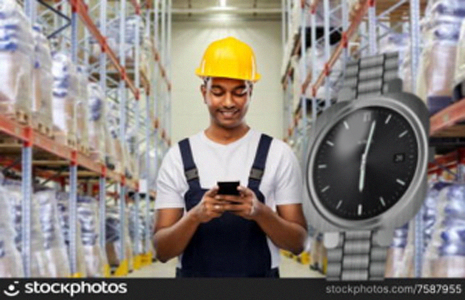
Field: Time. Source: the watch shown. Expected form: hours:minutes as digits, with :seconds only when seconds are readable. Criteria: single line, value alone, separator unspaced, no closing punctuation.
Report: 6:02
